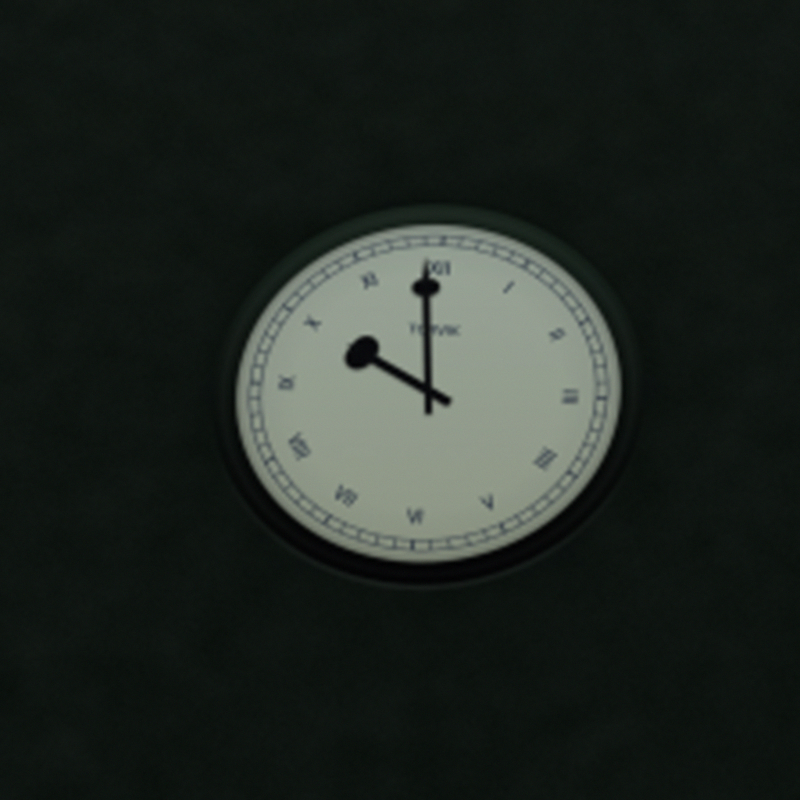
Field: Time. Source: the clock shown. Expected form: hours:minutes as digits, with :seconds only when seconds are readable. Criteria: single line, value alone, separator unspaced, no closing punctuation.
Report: 9:59
